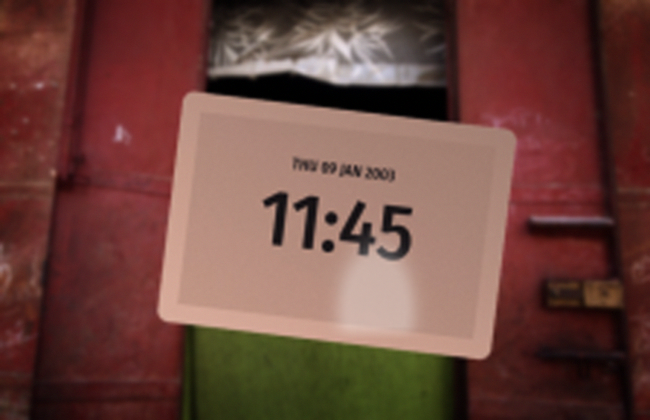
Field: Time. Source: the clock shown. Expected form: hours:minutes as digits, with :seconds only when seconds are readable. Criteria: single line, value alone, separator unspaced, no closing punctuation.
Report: 11:45
